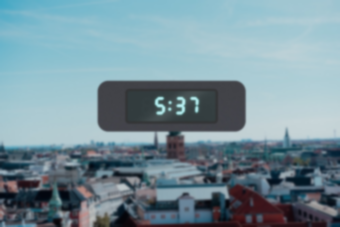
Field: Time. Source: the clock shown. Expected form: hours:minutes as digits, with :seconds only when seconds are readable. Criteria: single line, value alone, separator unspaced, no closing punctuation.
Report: 5:37
